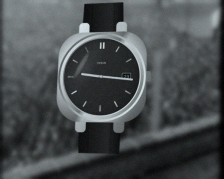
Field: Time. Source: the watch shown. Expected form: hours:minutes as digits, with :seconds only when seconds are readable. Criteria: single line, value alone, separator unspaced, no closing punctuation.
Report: 9:16
